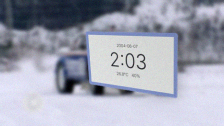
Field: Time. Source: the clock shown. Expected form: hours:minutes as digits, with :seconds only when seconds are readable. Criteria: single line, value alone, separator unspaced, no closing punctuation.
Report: 2:03
